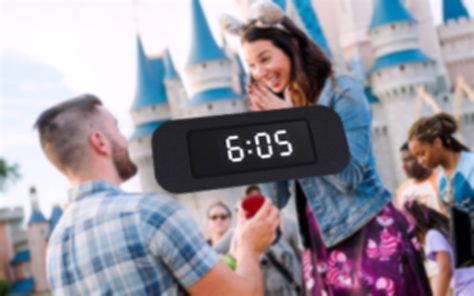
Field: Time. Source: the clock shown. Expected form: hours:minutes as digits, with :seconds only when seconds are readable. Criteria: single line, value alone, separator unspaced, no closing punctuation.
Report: 6:05
